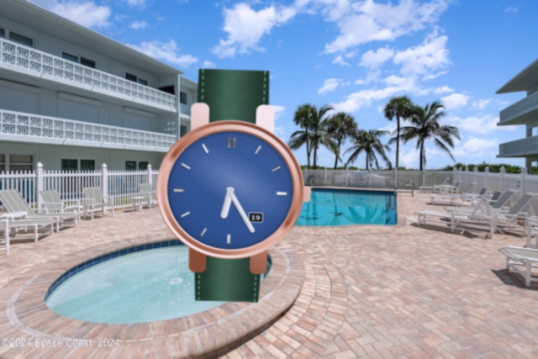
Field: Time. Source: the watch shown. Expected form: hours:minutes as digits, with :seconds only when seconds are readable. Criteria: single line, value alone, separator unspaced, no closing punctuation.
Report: 6:25
